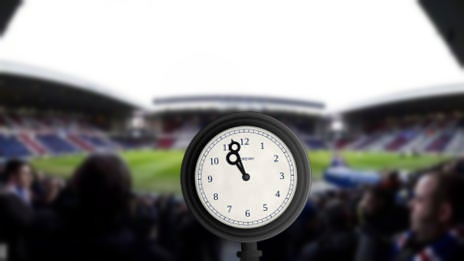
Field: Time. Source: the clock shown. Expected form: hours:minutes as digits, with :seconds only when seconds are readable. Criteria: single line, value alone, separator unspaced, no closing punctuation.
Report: 10:57
